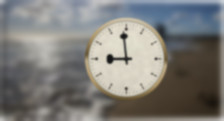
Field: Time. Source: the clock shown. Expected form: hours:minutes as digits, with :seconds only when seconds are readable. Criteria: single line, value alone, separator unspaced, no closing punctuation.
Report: 8:59
